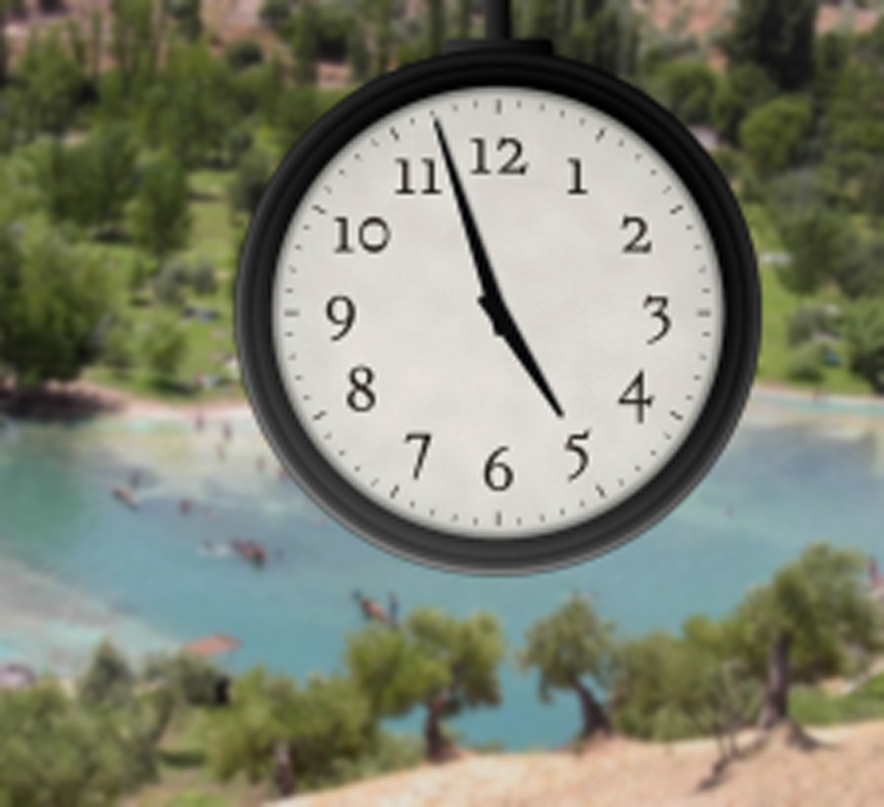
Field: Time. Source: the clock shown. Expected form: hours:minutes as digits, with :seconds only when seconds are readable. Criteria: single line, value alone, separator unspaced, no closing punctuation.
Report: 4:57
